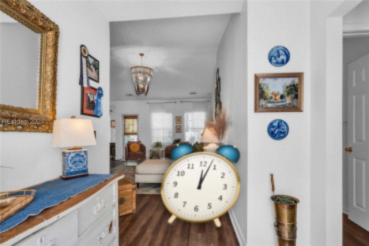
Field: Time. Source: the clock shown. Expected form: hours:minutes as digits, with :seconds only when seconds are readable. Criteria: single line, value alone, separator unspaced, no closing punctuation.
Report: 12:03
